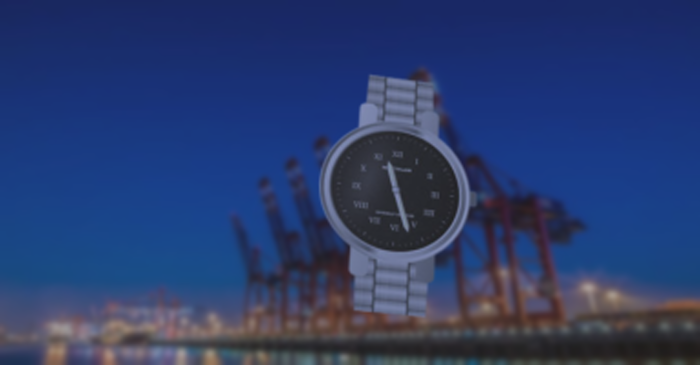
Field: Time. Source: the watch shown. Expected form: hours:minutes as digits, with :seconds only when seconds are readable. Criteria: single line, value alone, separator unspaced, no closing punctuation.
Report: 11:27
